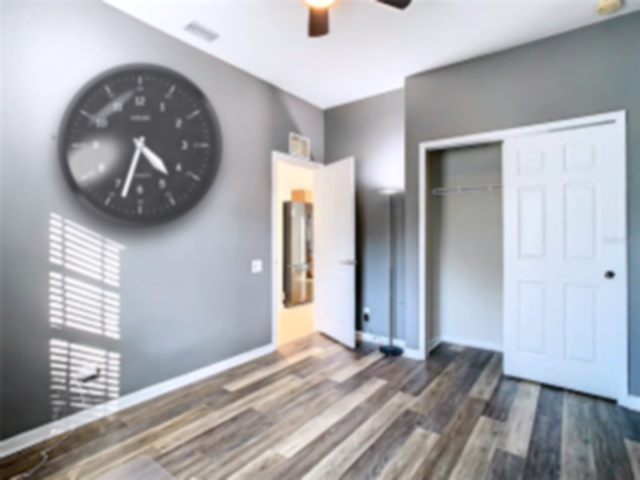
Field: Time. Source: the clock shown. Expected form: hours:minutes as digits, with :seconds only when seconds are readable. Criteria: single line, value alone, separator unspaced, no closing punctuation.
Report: 4:33
